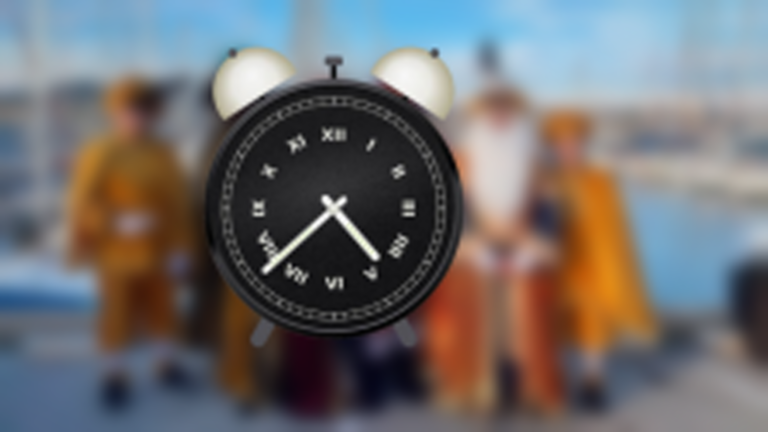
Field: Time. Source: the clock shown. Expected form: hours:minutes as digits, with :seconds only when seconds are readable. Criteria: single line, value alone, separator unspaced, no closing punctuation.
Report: 4:38
